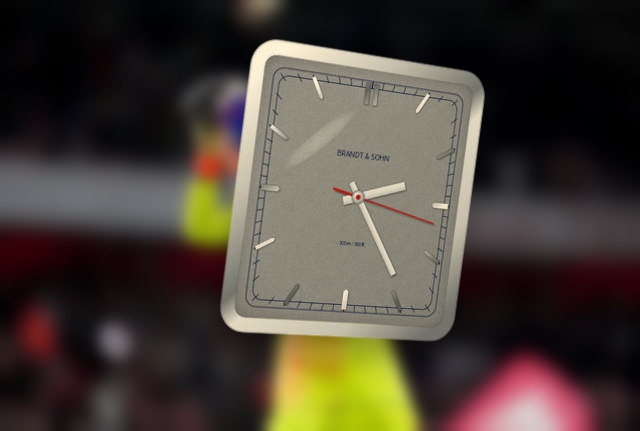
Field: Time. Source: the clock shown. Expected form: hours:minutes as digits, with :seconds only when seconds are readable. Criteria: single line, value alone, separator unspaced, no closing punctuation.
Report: 2:24:17
